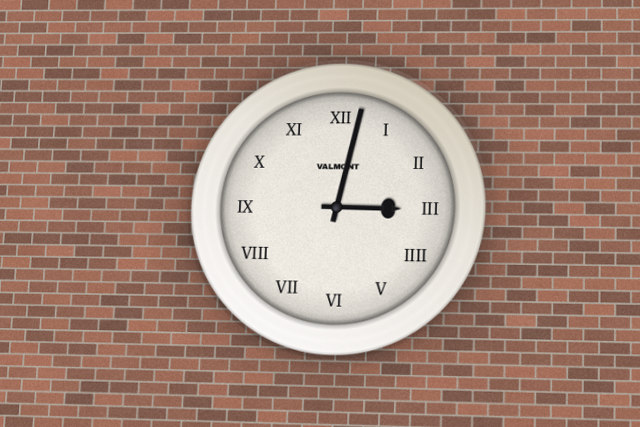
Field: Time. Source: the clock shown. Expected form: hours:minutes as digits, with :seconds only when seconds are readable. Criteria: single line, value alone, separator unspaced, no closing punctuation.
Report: 3:02
